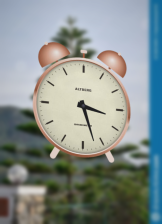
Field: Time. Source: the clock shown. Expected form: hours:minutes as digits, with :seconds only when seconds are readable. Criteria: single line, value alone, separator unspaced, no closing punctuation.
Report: 3:27
